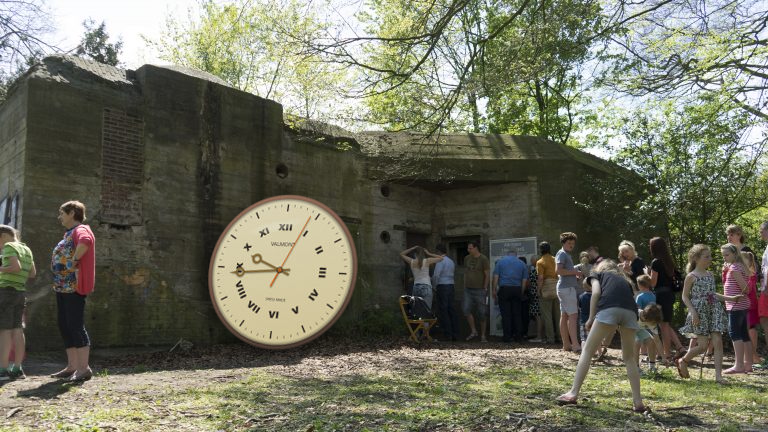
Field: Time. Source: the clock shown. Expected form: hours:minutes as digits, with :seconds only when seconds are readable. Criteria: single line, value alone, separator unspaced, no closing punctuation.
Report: 9:44:04
